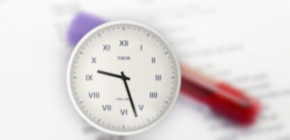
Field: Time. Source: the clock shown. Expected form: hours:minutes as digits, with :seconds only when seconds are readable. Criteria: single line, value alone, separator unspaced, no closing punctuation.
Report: 9:27
